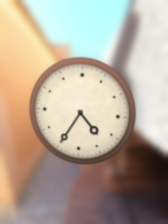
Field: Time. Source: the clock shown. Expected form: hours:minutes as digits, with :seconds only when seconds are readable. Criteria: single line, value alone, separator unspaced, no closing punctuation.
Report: 4:35
